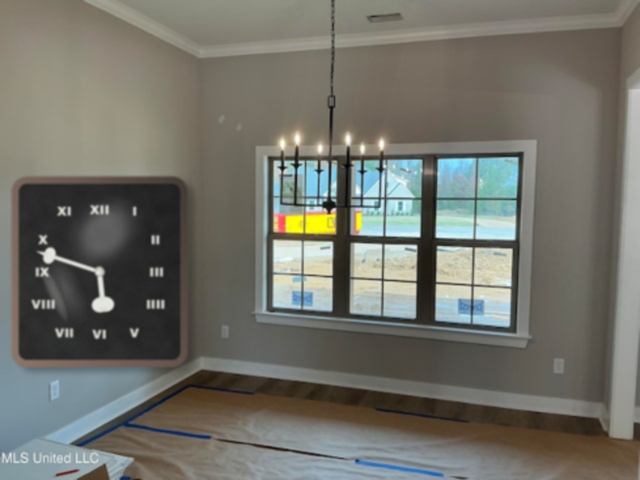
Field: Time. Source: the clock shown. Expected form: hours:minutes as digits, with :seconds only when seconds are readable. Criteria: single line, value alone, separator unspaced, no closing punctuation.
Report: 5:48
